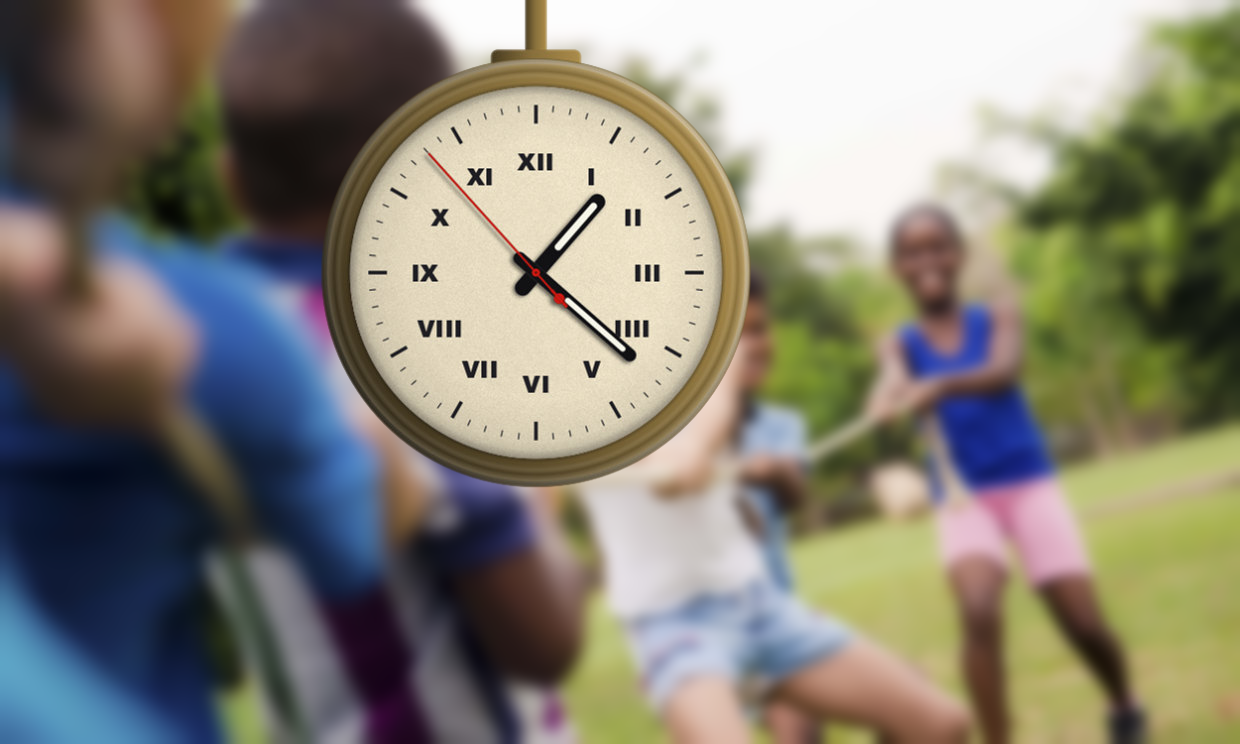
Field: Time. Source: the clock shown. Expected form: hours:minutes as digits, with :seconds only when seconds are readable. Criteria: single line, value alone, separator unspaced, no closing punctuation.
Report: 1:21:53
